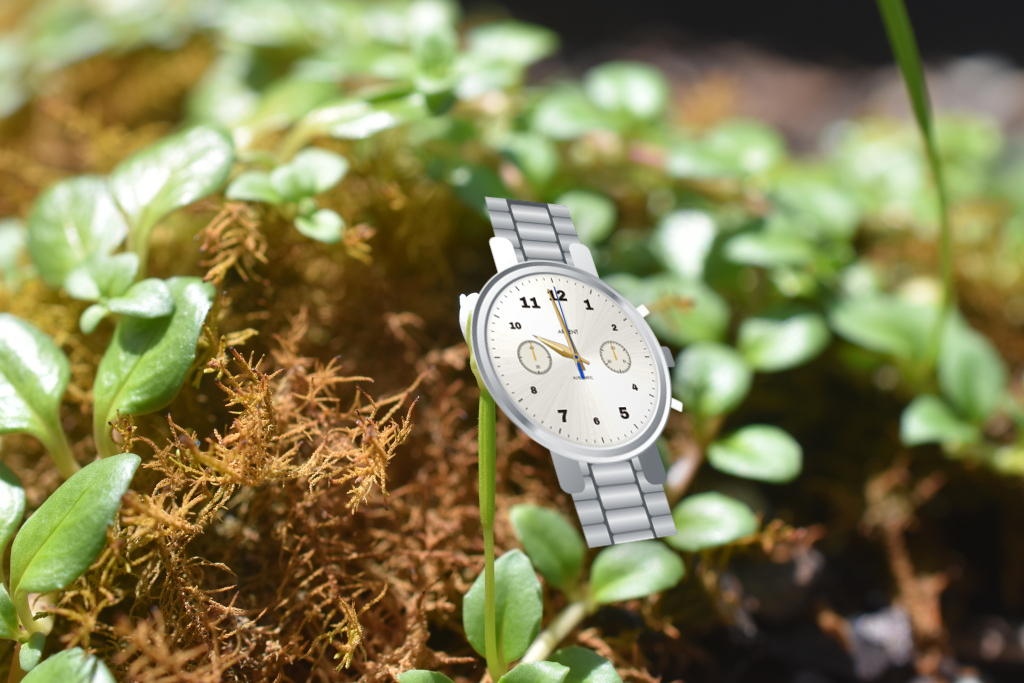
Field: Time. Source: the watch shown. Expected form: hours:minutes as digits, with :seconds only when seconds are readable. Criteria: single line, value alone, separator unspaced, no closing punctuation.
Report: 9:59
